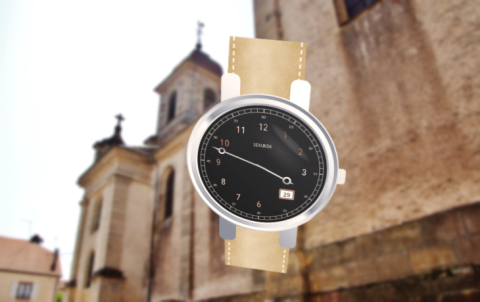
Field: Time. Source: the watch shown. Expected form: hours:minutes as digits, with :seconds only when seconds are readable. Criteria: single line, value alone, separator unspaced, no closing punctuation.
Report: 3:48
